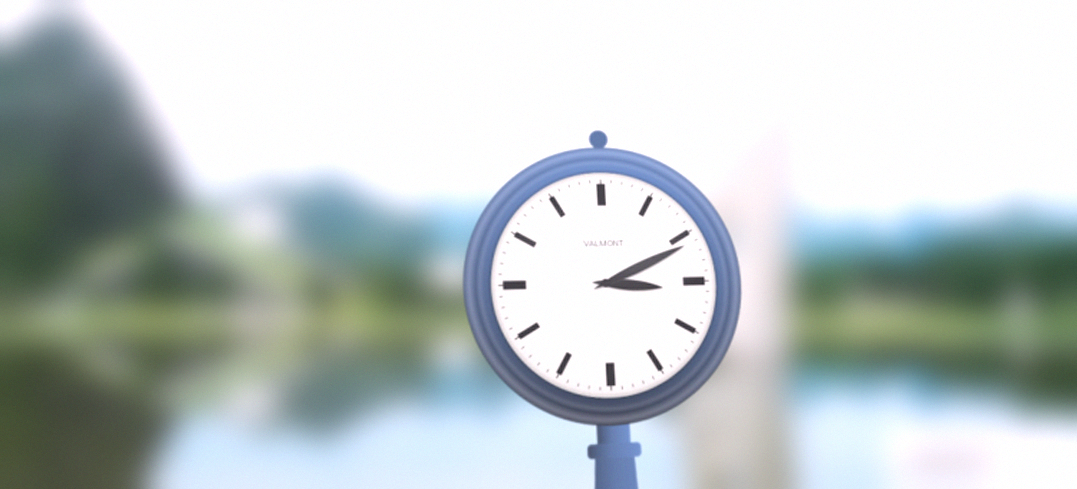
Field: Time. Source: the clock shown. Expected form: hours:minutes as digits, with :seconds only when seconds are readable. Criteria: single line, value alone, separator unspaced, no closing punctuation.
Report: 3:11
